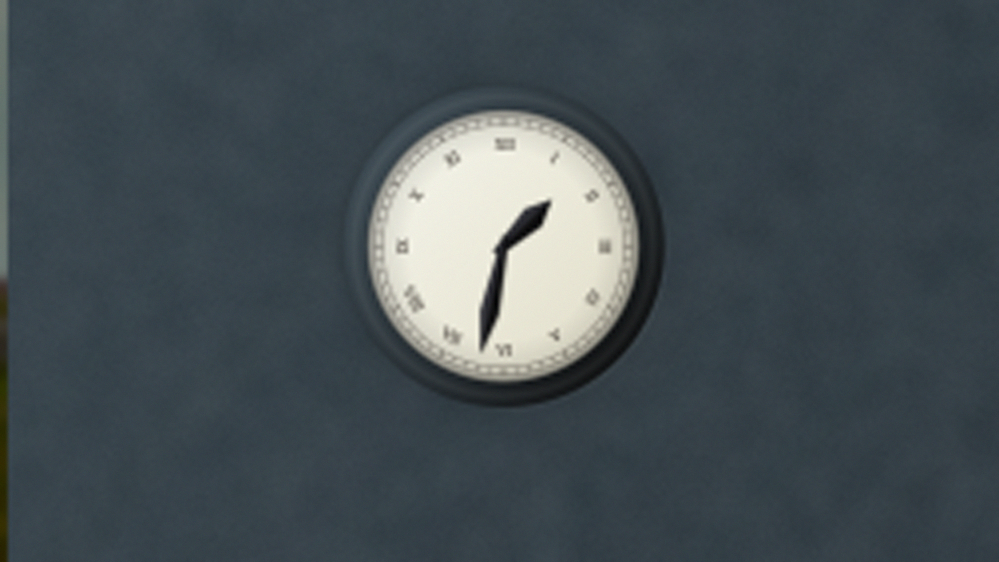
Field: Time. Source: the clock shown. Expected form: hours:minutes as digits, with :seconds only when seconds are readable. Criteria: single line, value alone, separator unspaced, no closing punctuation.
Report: 1:32
